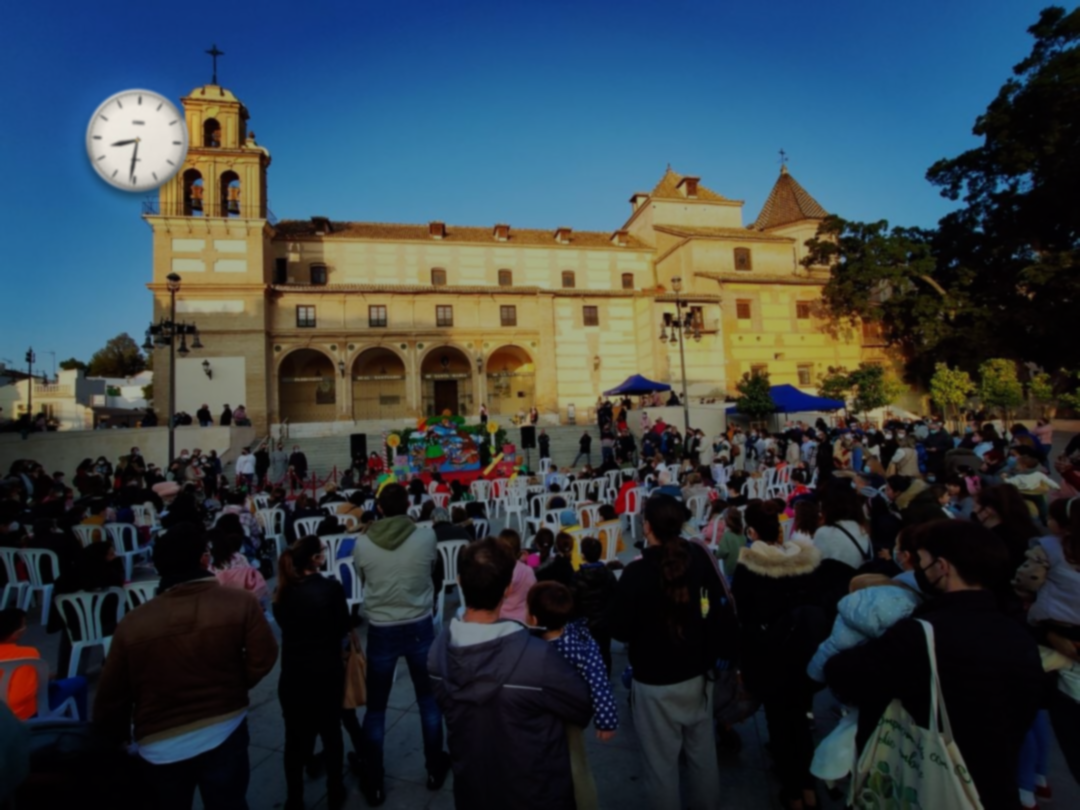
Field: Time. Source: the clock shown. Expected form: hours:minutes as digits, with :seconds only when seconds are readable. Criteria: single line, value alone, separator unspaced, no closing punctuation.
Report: 8:31
